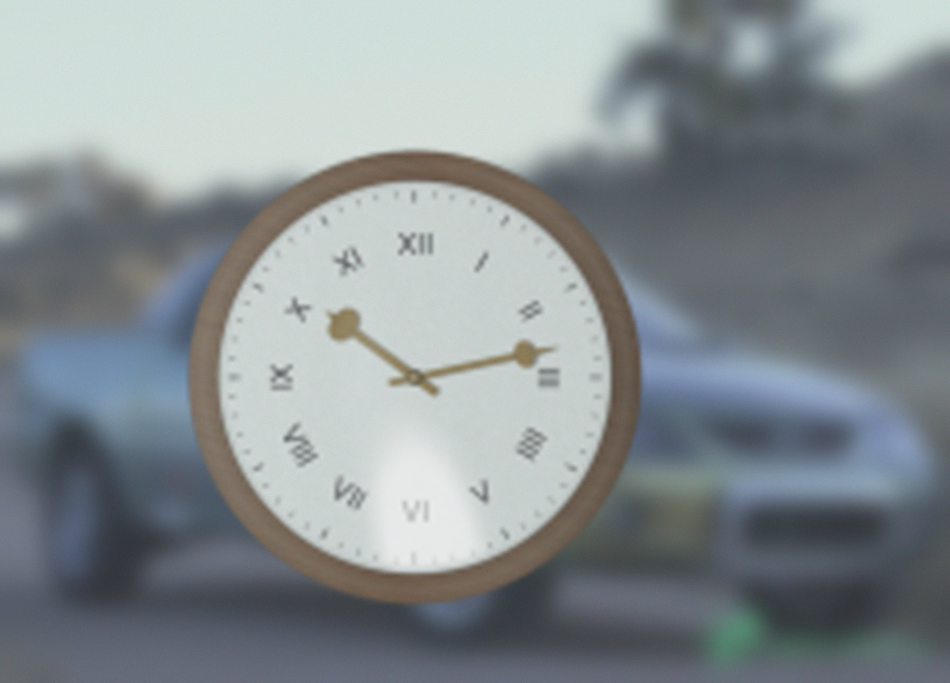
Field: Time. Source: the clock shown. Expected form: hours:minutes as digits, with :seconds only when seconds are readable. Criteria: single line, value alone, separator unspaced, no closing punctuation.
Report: 10:13
